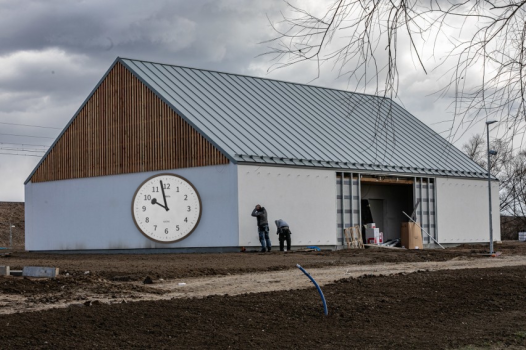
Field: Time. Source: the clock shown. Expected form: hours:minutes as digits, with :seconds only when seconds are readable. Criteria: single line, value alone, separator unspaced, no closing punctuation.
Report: 9:58
